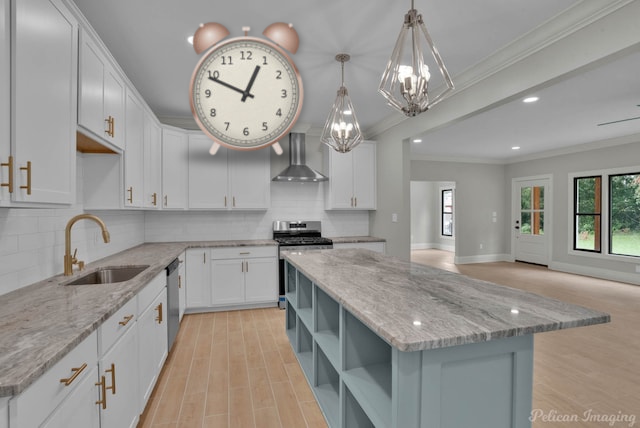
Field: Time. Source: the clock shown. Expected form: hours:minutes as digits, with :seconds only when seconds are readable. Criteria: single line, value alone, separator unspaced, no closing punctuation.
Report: 12:49
